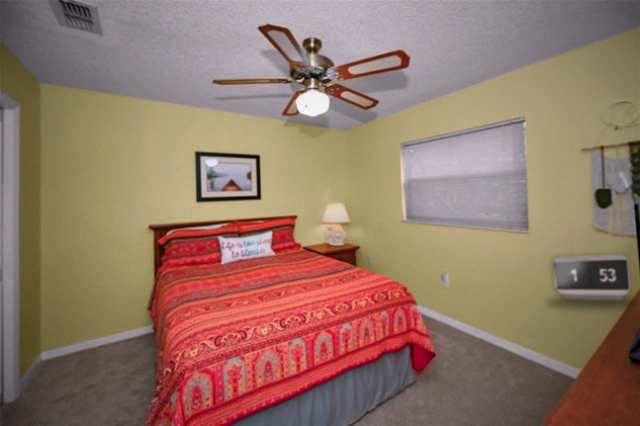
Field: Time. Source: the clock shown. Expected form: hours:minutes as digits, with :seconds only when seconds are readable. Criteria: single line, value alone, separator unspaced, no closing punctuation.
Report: 1:53
